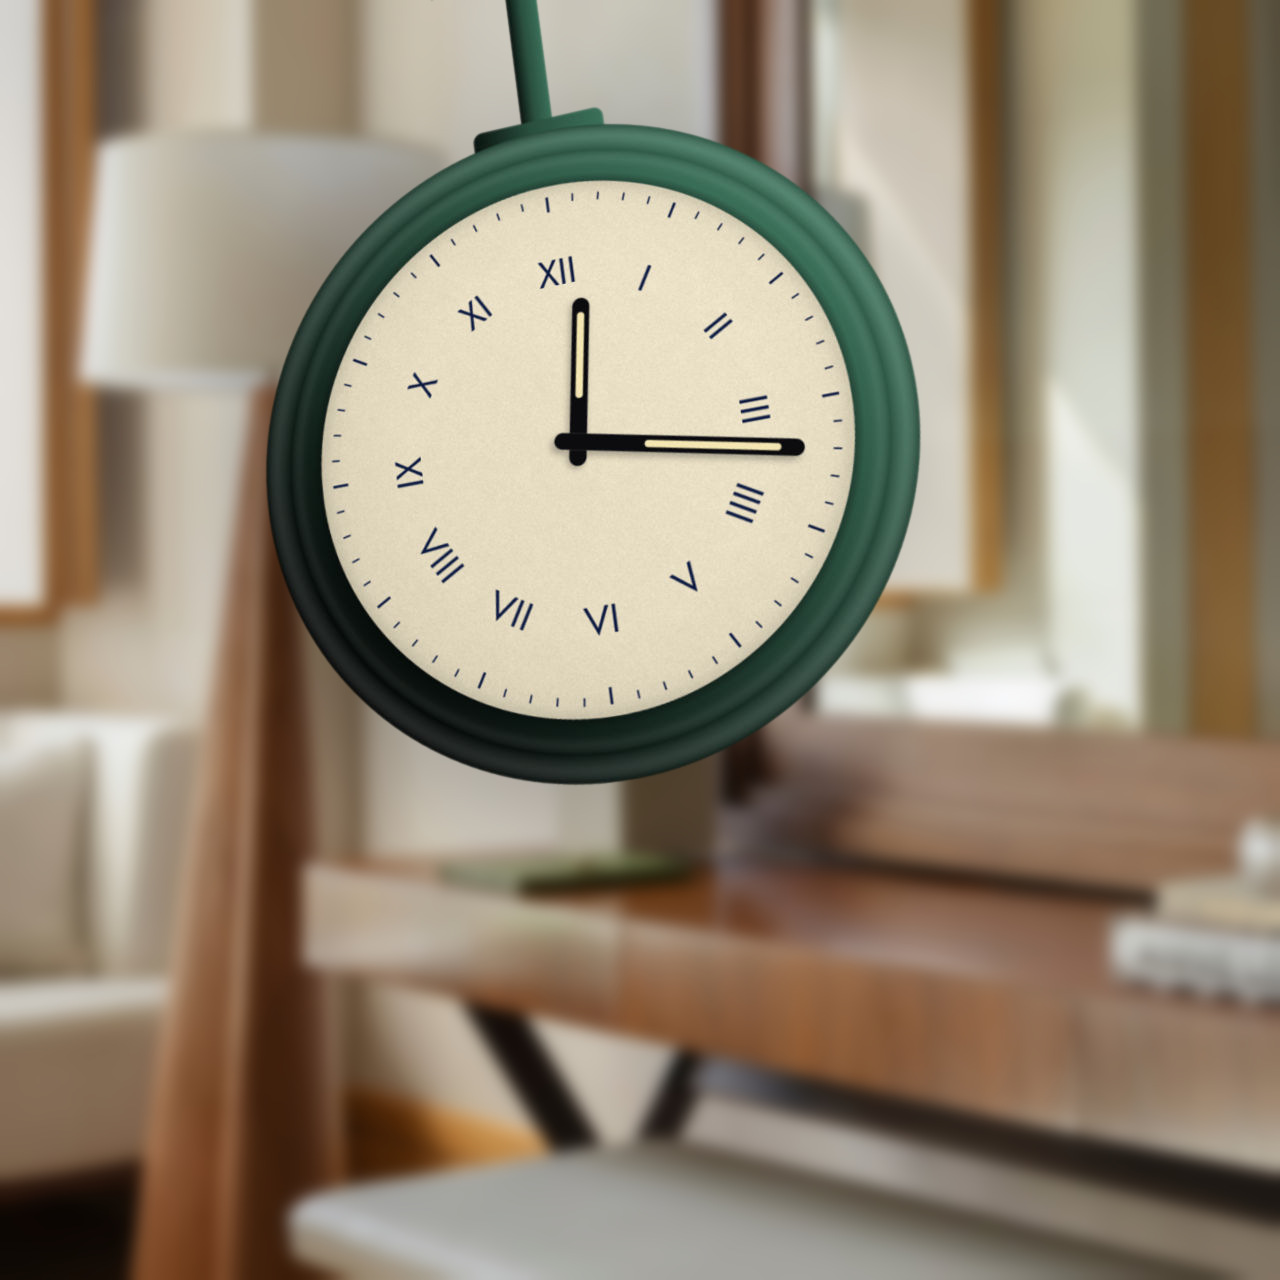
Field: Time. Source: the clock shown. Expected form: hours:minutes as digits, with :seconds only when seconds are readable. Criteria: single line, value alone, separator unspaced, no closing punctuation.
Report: 12:17
